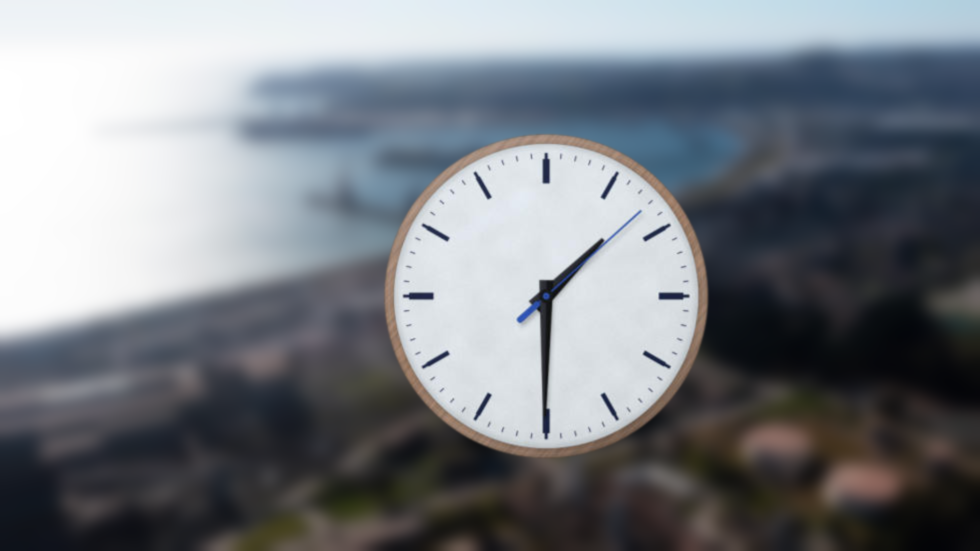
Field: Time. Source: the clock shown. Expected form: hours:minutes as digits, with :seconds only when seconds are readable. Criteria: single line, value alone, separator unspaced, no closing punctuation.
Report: 1:30:08
